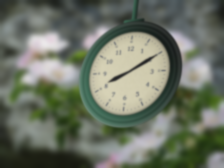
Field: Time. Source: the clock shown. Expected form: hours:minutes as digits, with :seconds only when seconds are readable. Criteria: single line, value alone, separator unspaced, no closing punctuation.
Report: 8:10
